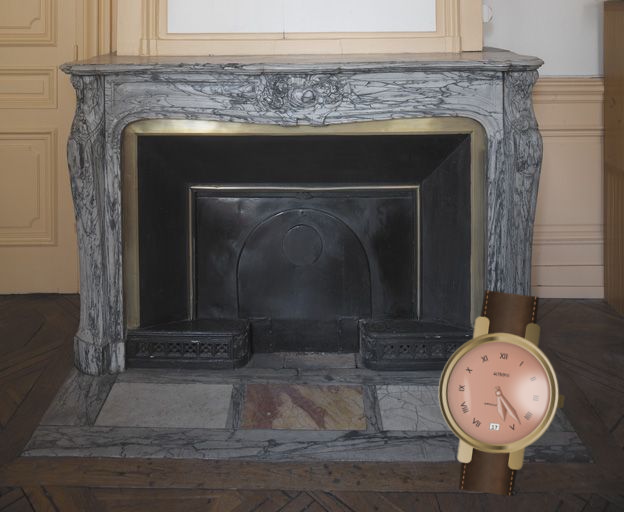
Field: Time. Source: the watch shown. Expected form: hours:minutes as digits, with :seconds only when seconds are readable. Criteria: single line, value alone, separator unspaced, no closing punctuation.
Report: 5:23
